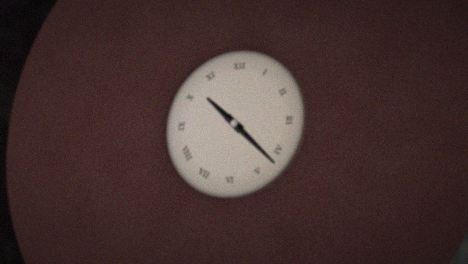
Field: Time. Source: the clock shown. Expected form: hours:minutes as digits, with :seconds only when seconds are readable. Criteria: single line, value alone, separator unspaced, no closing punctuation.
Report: 10:22
